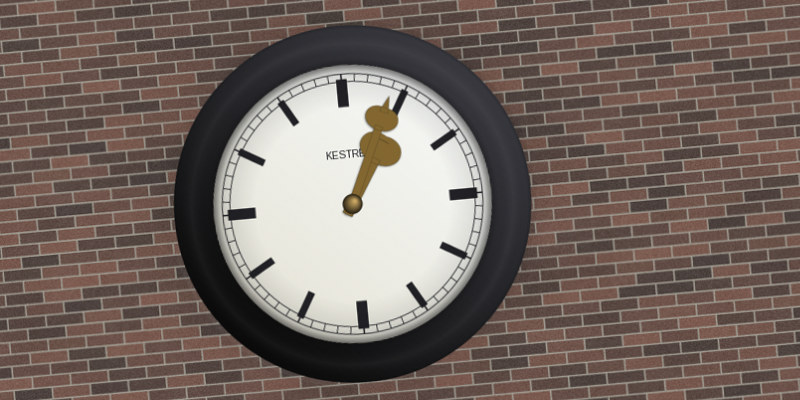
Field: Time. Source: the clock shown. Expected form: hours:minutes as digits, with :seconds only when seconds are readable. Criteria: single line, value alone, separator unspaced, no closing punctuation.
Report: 1:04
